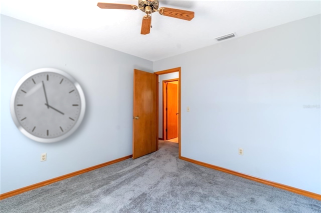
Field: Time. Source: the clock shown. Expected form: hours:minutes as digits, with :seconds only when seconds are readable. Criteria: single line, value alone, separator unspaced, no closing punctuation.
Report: 3:58
